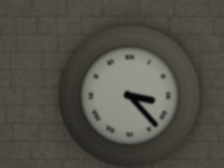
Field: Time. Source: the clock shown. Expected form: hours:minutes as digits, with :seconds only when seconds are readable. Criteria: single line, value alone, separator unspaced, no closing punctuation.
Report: 3:23
